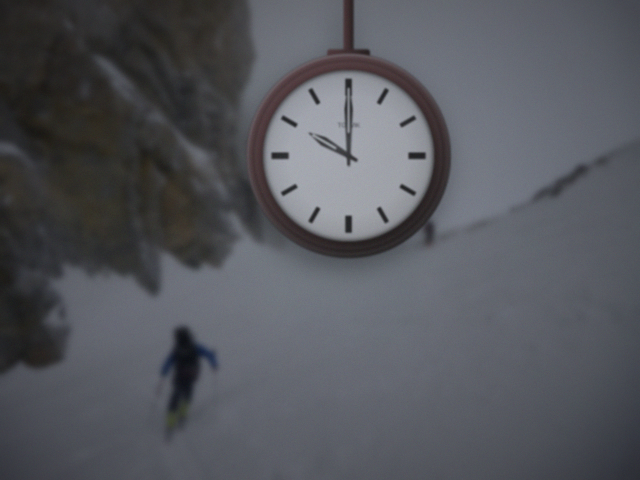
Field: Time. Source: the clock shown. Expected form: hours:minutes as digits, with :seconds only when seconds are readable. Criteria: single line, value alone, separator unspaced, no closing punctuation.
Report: 10:00
